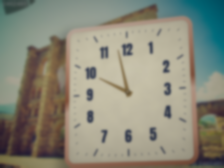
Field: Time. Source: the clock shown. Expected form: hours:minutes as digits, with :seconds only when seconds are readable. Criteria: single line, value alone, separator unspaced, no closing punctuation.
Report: 9:58
